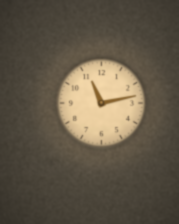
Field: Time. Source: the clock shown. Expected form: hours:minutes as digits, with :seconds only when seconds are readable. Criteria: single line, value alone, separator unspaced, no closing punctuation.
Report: 11:13
